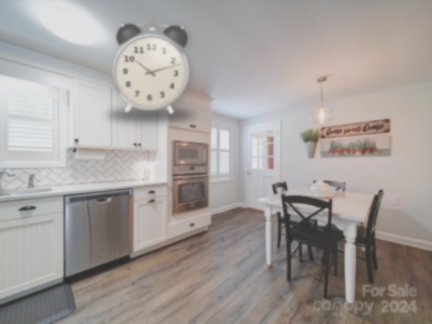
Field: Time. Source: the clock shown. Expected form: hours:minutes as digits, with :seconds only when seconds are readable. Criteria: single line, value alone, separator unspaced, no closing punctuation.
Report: 10:12
